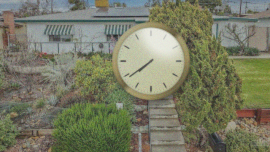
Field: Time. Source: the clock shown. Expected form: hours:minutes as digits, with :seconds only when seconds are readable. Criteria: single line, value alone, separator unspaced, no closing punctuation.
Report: 7:39
